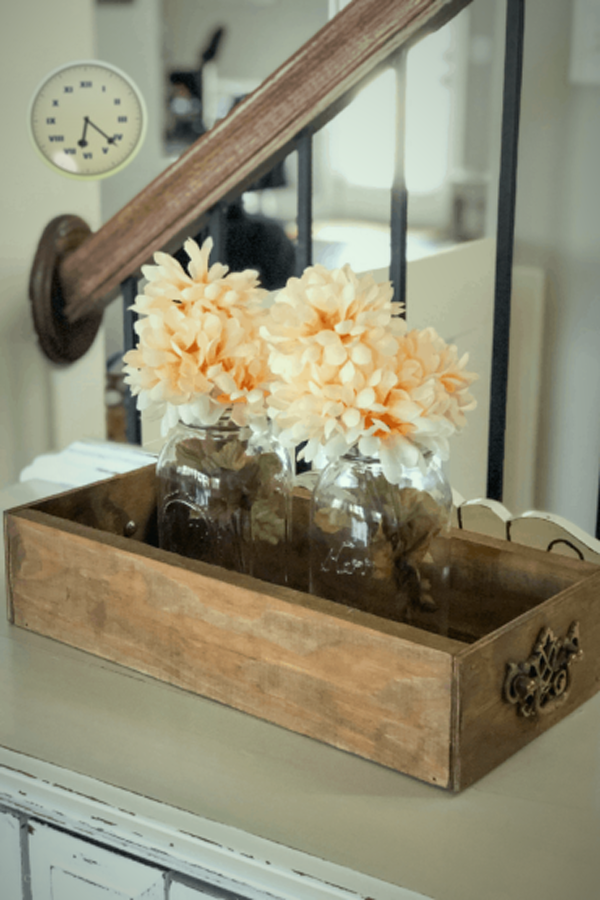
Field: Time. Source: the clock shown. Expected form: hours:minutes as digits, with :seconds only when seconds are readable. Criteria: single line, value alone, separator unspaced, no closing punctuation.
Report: 6:22
